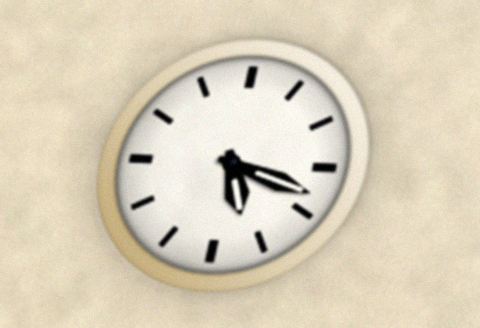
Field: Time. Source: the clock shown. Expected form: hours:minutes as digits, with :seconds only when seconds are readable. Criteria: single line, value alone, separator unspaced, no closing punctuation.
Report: 5:18
